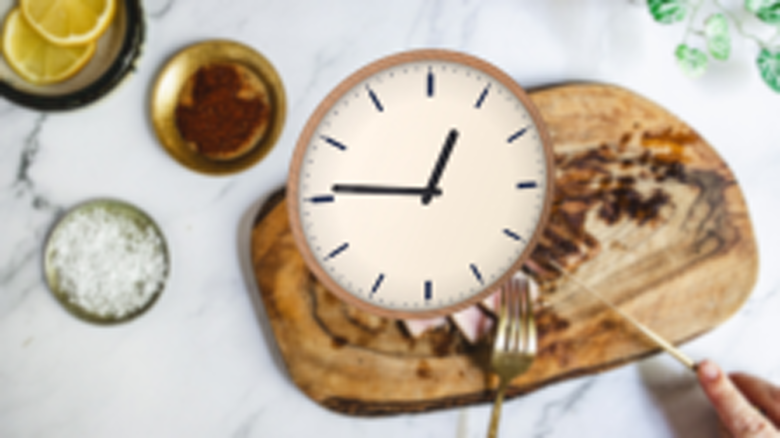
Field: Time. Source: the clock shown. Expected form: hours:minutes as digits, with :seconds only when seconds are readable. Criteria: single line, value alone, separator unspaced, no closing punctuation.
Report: 12:46
